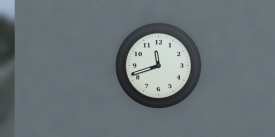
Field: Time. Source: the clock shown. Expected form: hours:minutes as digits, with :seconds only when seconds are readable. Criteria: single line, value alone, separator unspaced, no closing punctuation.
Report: 11:42
